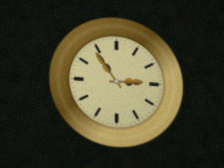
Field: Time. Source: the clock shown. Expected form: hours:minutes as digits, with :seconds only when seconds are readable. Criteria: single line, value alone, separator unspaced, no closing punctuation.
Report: 2:54
